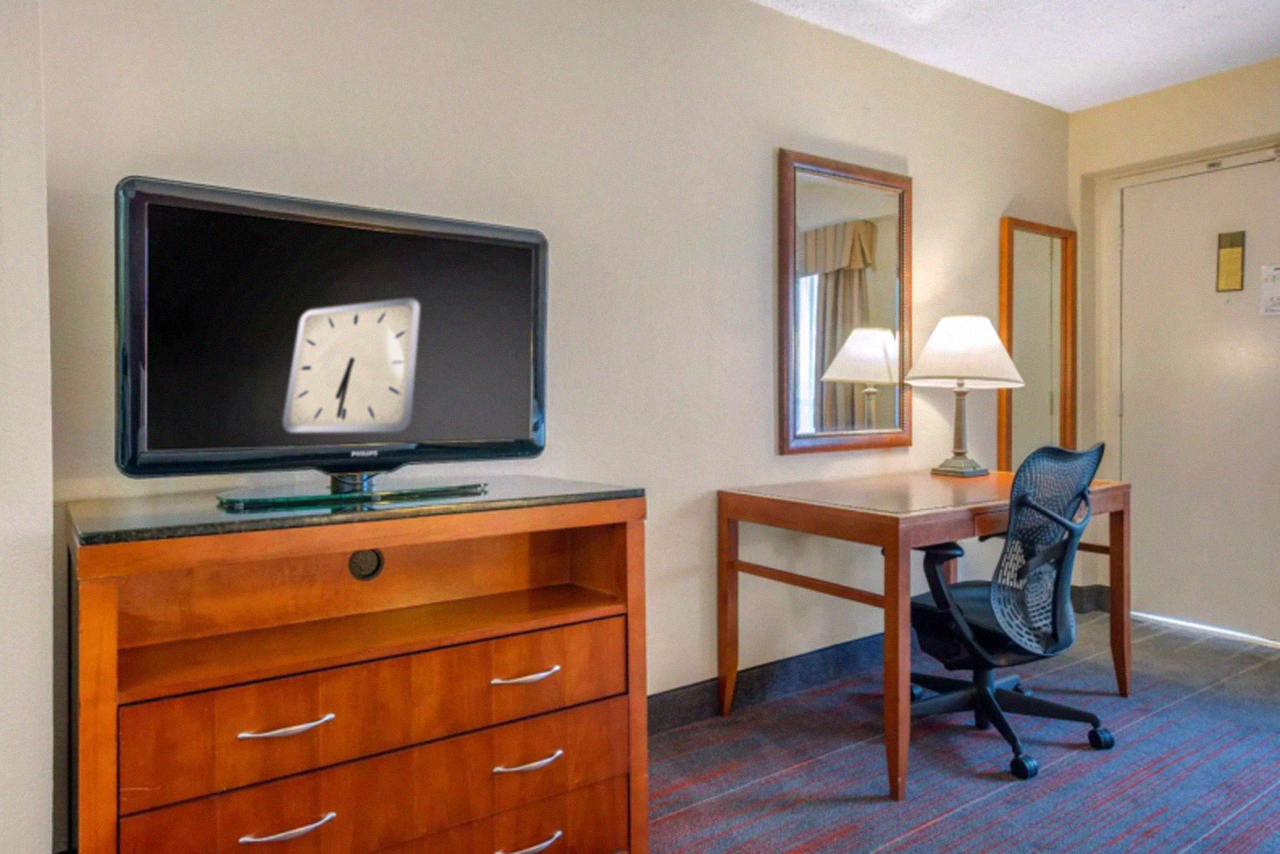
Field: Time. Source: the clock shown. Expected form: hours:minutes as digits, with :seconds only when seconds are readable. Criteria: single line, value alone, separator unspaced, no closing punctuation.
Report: 6:31
